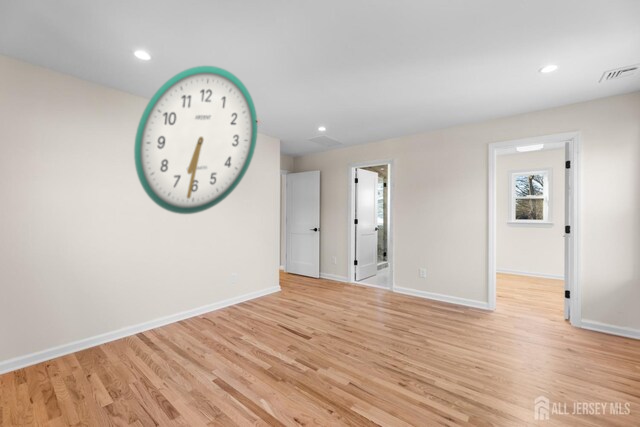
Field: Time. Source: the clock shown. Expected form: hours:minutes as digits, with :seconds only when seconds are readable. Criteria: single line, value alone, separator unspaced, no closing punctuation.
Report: 6:31
